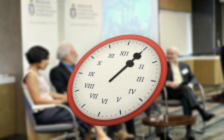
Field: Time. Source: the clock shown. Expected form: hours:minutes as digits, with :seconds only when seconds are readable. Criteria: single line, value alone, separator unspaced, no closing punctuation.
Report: 1:05
